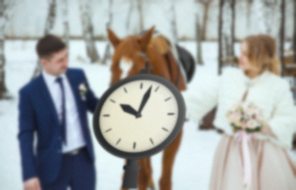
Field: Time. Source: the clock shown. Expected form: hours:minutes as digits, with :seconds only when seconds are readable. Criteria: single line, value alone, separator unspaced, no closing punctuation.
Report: 10:03
